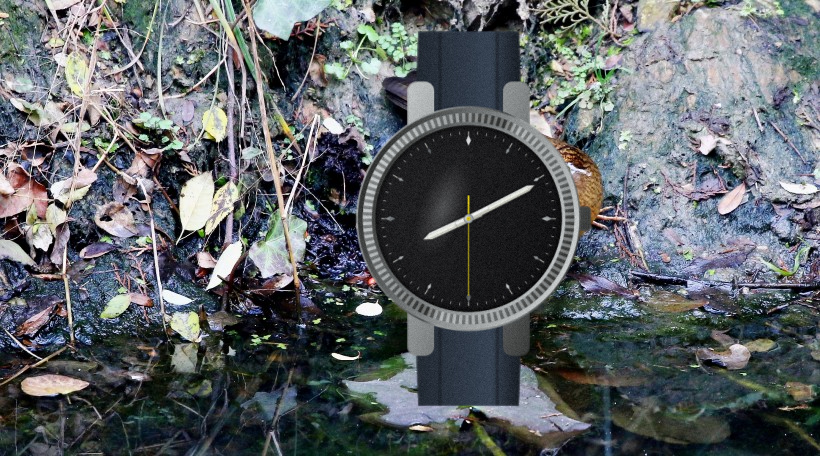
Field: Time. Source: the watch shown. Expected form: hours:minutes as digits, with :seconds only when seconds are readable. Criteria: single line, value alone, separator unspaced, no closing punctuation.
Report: 8:10:30
